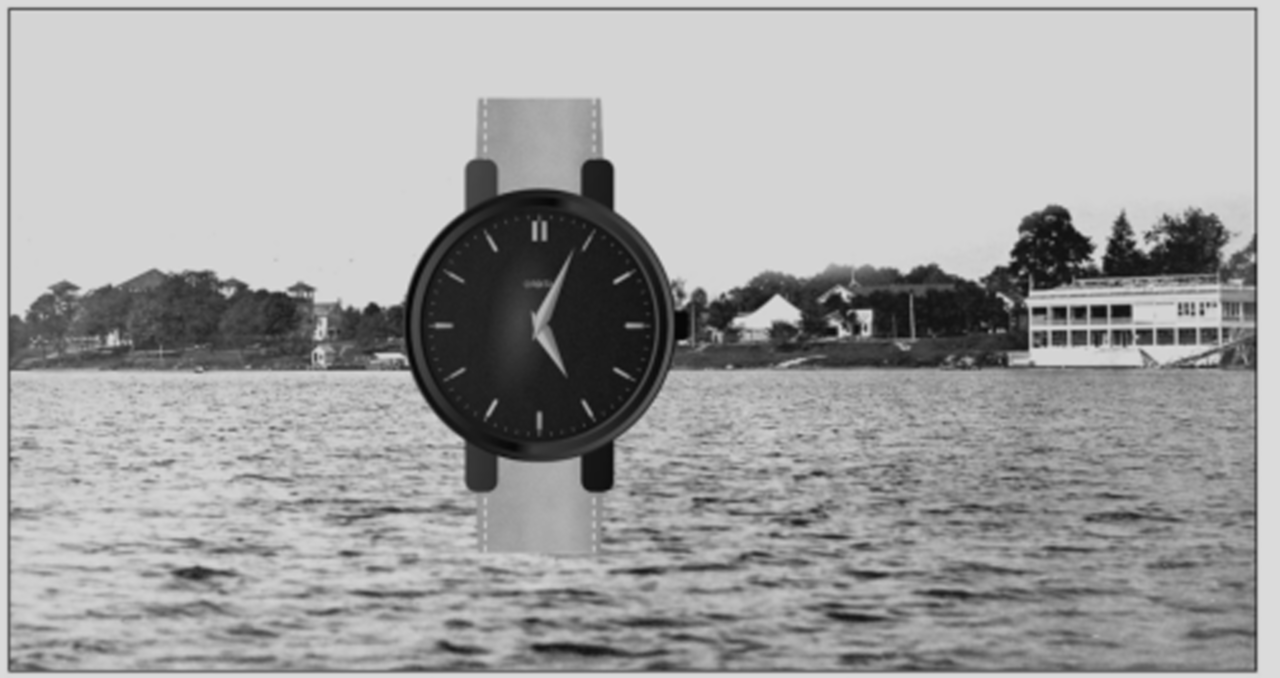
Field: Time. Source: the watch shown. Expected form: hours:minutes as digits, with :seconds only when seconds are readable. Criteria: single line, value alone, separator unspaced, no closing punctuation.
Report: 5:04
